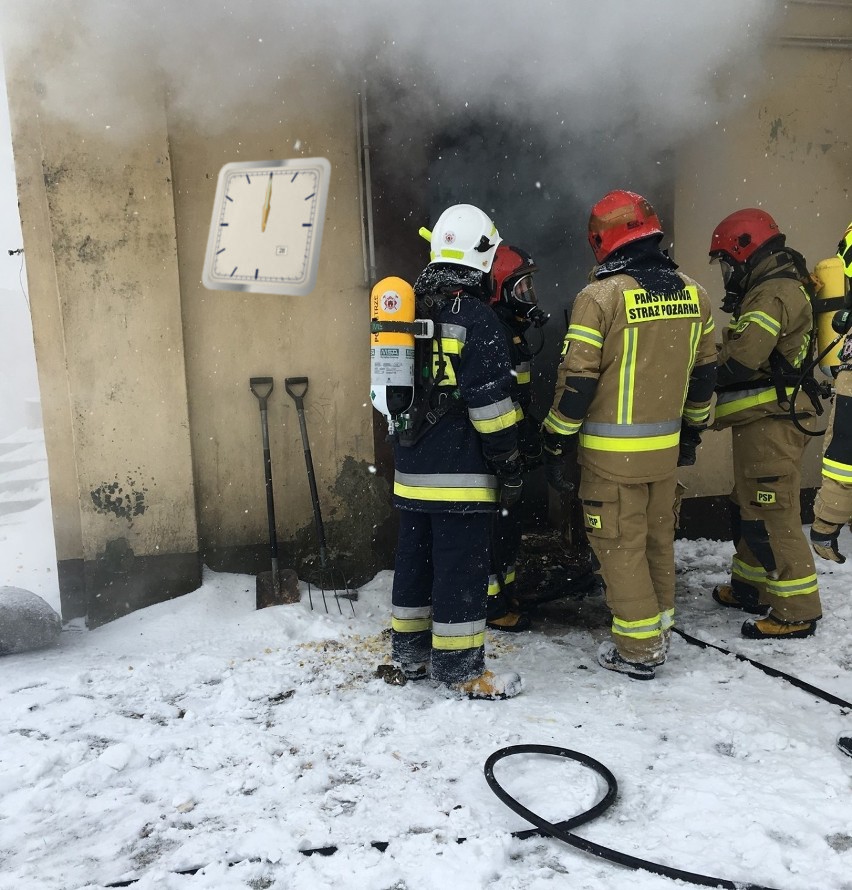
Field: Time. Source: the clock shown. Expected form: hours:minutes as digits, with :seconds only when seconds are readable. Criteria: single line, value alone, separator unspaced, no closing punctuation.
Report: 12:00
